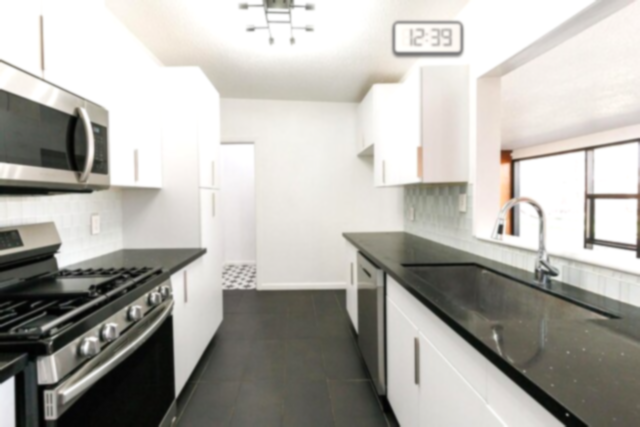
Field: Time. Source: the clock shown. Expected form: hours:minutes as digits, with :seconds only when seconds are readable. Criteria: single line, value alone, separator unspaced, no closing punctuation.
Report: 12:39
